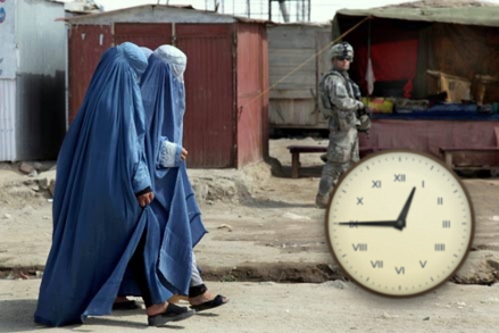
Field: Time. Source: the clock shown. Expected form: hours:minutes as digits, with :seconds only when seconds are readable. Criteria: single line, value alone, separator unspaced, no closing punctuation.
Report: 12:45
